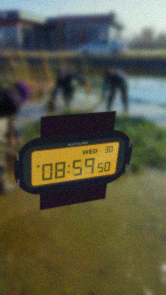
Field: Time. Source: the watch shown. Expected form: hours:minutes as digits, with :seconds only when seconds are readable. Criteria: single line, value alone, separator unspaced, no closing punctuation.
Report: 8:59:50
